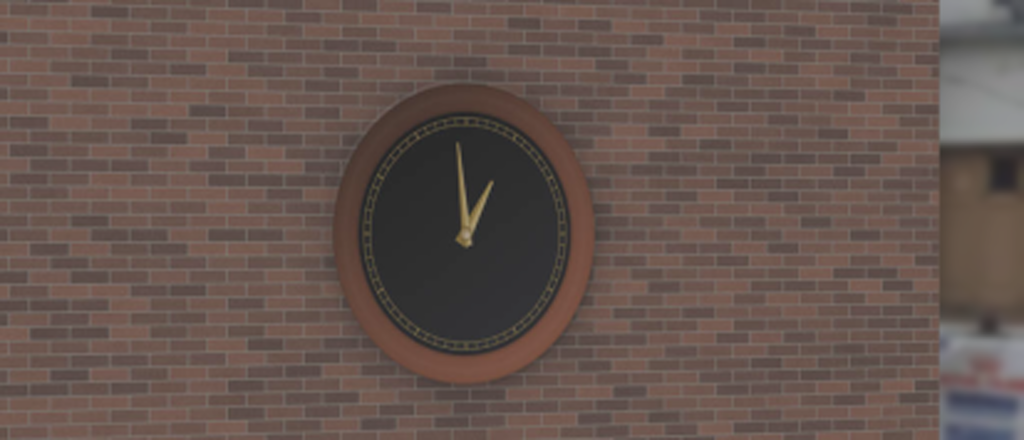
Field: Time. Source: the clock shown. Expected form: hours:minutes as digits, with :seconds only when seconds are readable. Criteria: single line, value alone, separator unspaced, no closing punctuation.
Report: 12:59
